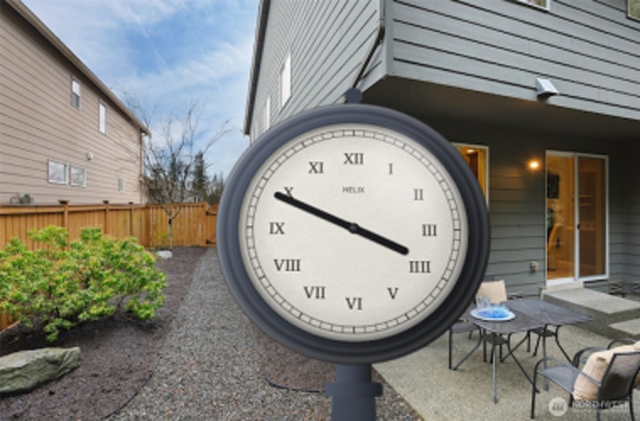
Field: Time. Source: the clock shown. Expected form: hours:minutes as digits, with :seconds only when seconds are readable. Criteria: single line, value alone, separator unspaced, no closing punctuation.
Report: 3:49
